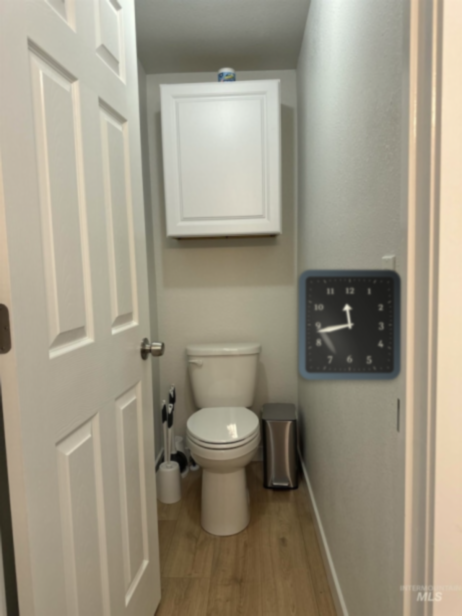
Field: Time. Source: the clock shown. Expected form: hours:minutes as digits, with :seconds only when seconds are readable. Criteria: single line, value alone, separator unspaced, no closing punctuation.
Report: 11:43
